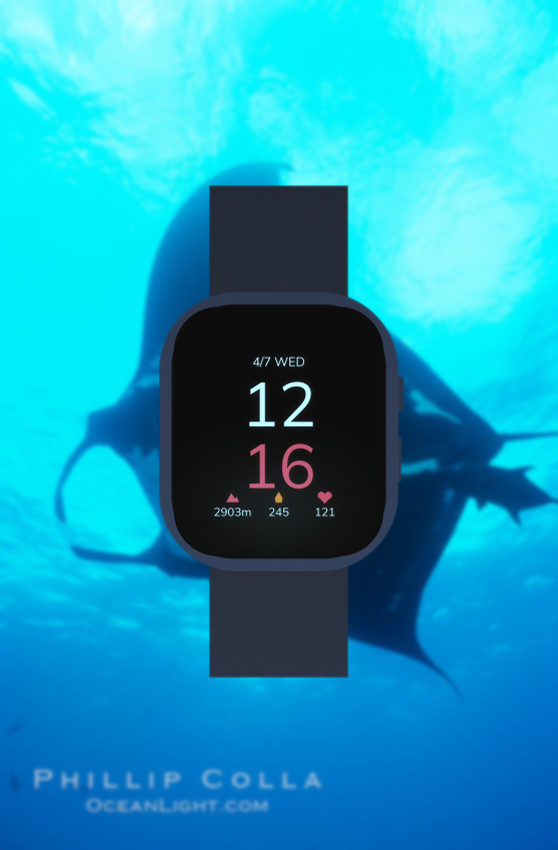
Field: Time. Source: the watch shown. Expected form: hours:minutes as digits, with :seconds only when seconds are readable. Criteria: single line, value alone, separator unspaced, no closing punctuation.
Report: 12:16
